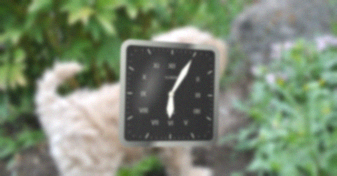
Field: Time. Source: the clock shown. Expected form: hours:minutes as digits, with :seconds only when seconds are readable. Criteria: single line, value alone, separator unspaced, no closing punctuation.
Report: 6:05
